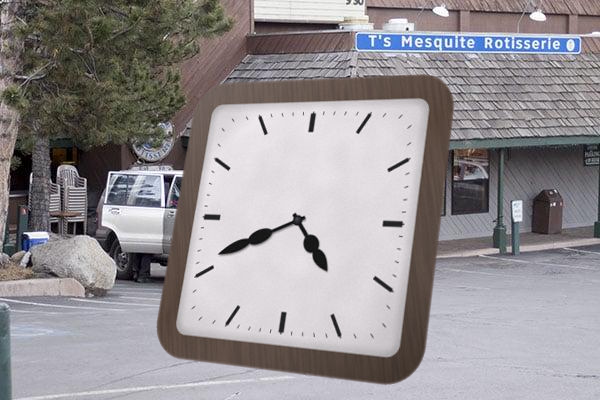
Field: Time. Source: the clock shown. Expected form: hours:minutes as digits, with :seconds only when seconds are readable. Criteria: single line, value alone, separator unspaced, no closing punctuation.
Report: 4:41
